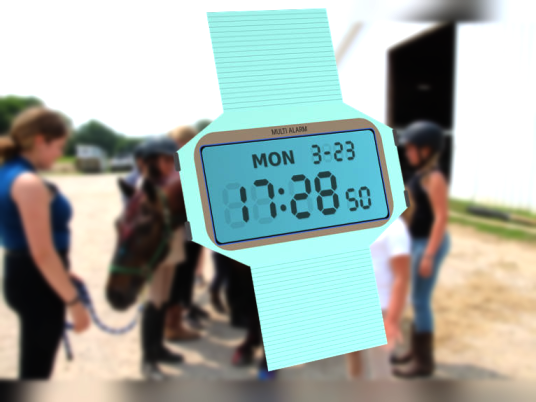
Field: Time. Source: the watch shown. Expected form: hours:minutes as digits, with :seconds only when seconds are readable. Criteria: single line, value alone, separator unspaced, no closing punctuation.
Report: 17:28:50
